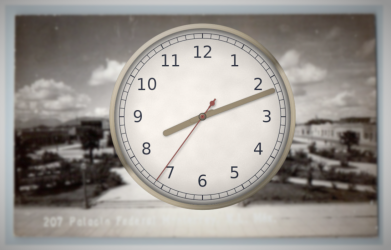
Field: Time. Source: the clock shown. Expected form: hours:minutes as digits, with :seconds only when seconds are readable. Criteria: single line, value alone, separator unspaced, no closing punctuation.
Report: 8:11:36
